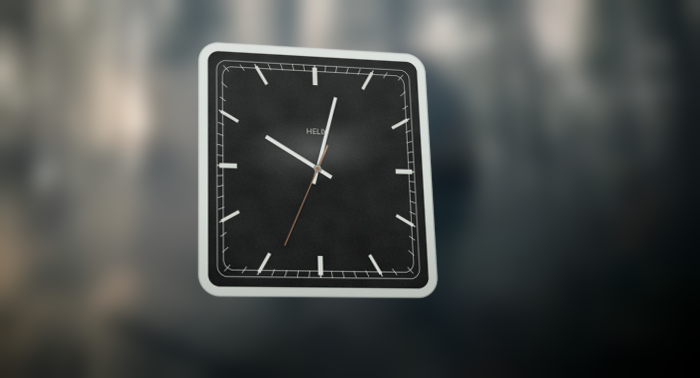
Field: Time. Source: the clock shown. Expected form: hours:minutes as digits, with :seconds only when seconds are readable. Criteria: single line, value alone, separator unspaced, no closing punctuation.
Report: 10:02:34
